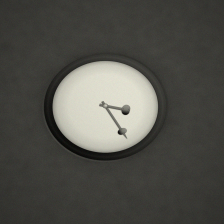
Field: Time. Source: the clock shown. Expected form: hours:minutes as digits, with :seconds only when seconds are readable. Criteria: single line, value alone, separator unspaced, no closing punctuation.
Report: 3:25
